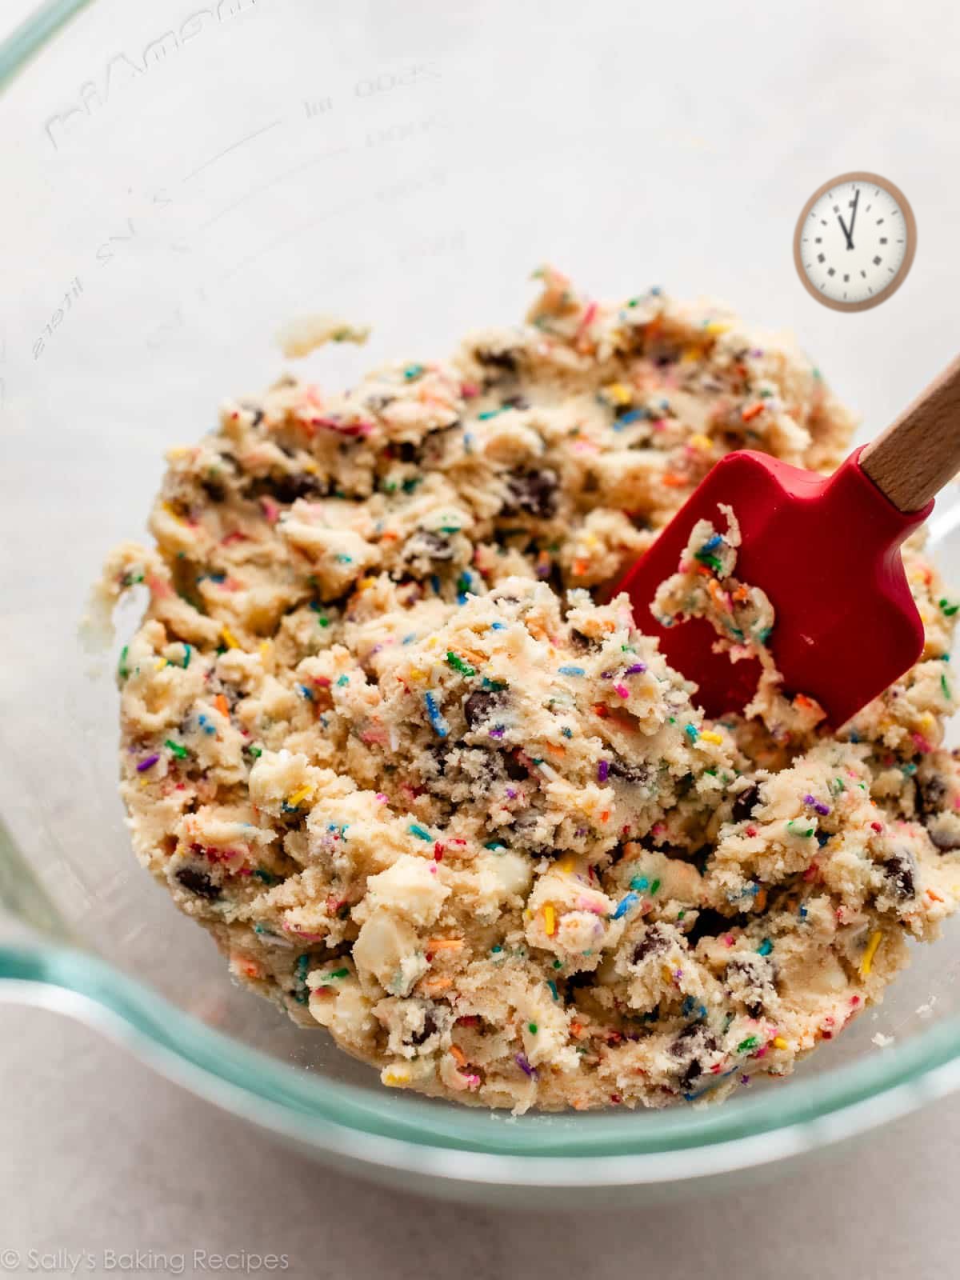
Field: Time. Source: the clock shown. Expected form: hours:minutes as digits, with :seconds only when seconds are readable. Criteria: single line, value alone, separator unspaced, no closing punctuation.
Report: 11:01
